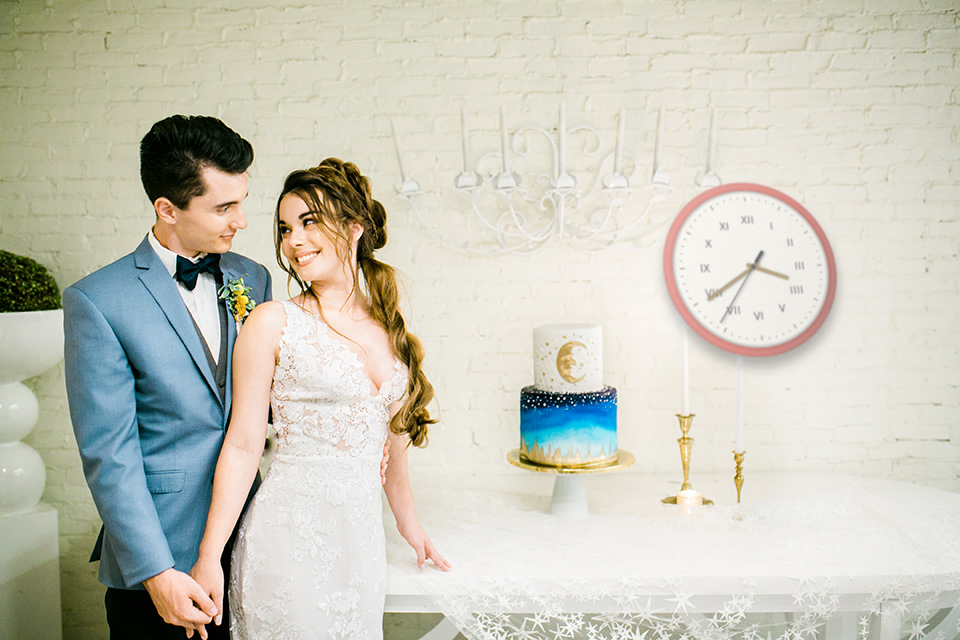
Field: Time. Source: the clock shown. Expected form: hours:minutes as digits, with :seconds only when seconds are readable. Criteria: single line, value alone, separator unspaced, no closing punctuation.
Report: 3:39:36
